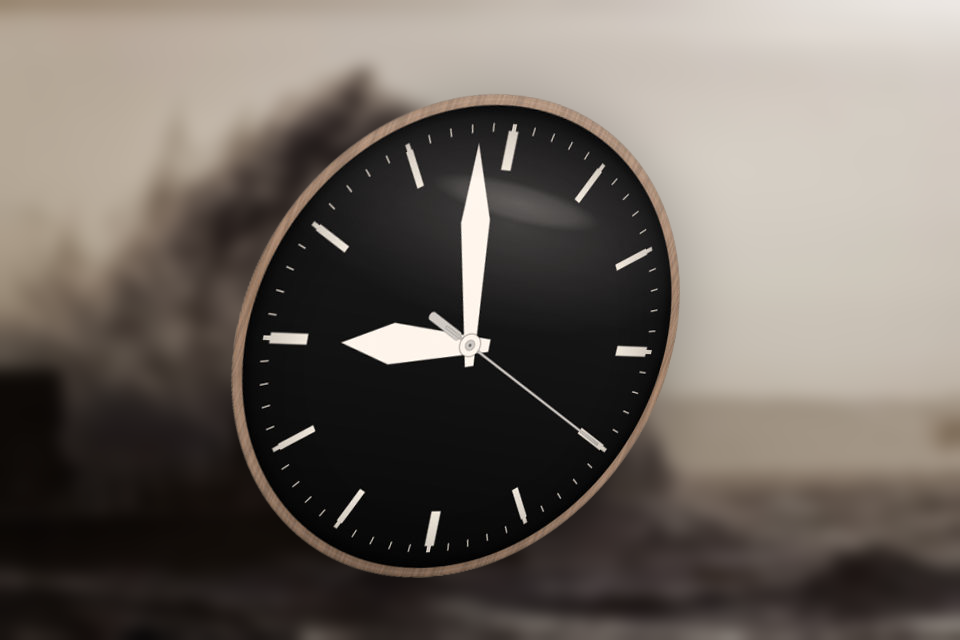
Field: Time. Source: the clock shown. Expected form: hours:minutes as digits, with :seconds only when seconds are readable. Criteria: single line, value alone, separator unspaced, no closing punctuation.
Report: 8:58:20
